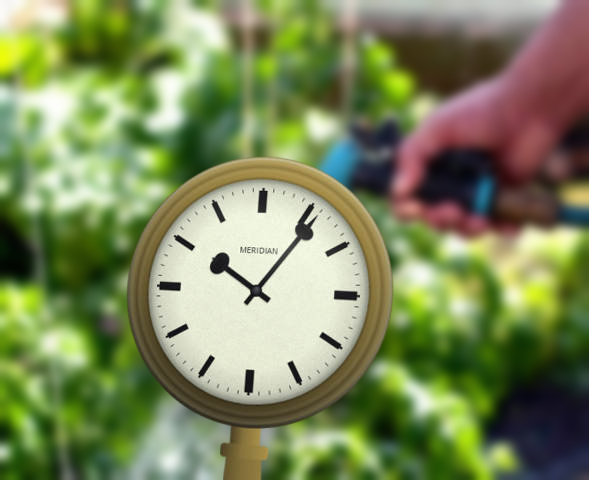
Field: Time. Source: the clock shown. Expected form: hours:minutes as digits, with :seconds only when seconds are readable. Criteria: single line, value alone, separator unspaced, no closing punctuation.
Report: 10:06
